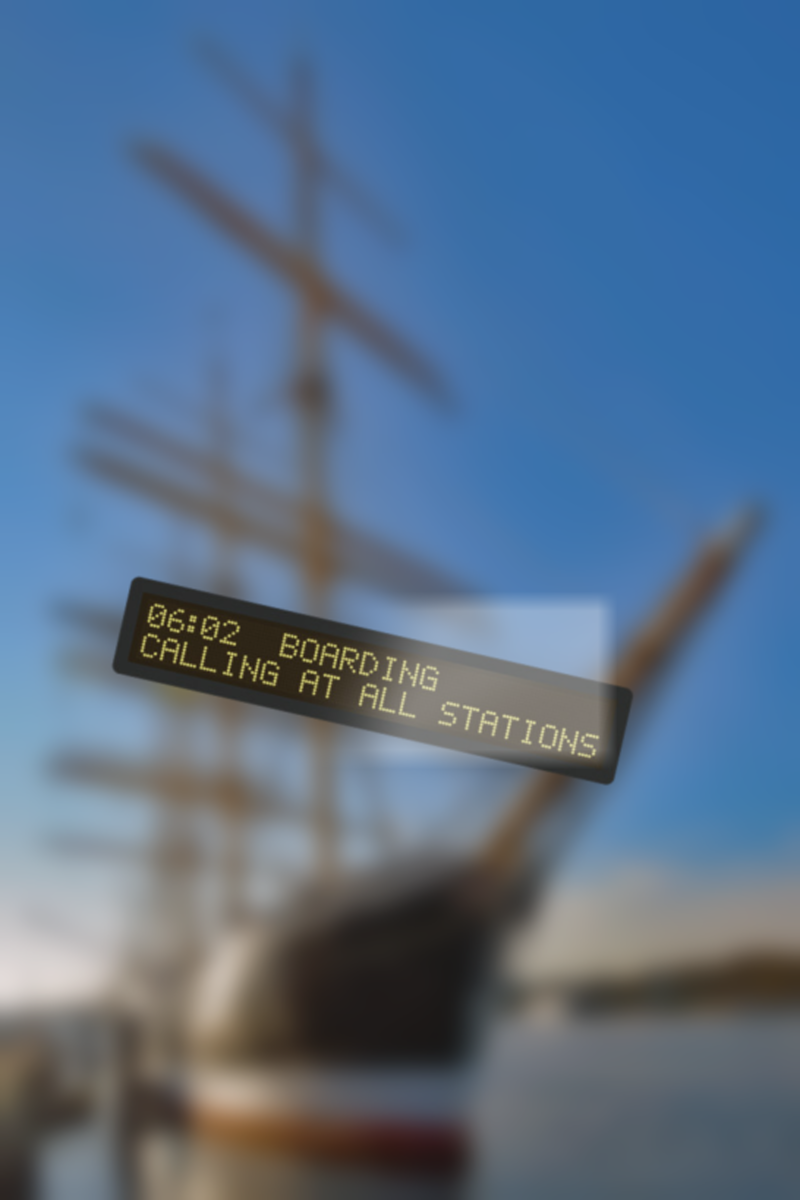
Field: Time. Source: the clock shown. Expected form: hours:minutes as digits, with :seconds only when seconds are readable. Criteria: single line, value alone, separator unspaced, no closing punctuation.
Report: 6:02
